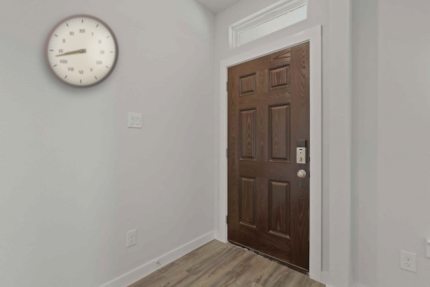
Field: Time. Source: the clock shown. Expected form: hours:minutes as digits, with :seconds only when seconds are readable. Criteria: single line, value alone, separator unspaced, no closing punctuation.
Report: 8:43
